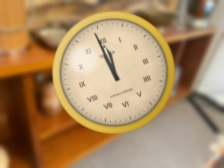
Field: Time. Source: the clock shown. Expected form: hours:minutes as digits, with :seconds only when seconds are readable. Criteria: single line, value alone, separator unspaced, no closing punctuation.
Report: 11:59
